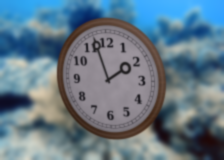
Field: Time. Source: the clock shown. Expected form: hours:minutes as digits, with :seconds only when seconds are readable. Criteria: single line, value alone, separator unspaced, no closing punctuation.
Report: 1:57
